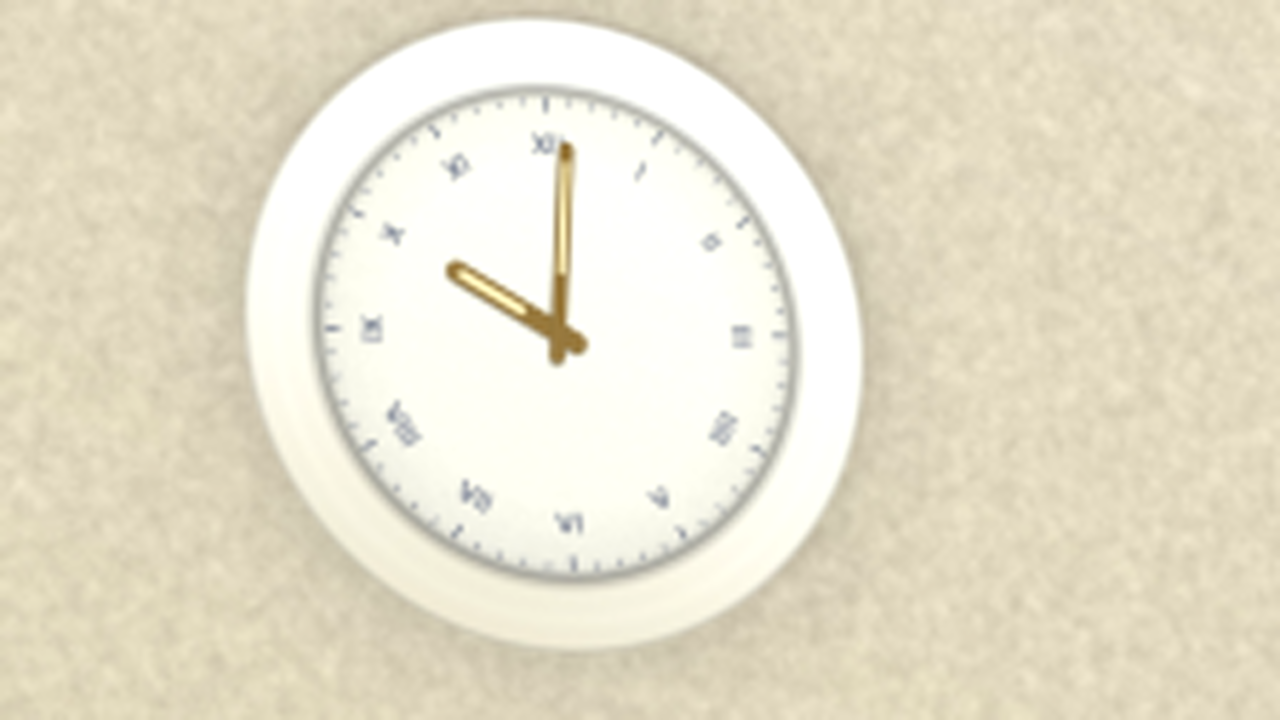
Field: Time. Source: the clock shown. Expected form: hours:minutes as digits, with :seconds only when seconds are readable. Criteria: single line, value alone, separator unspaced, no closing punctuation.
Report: 10:01
